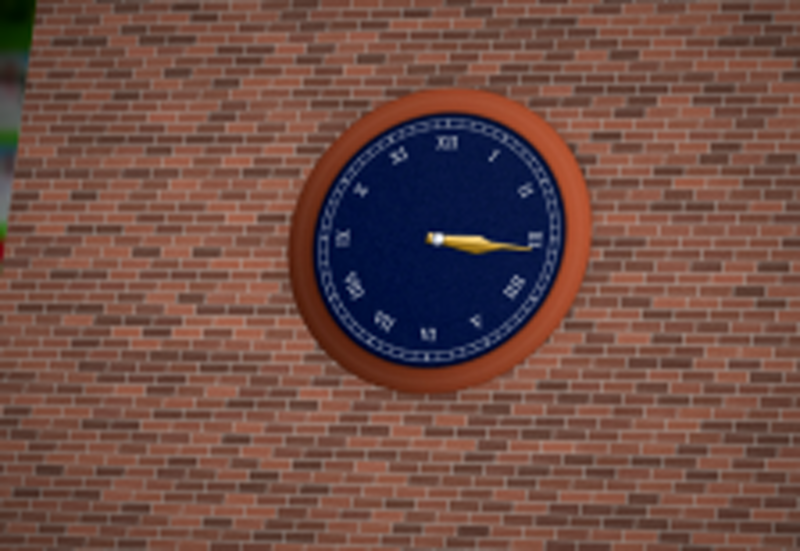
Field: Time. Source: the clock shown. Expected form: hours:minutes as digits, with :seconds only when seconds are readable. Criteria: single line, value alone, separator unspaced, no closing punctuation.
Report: 3:16
